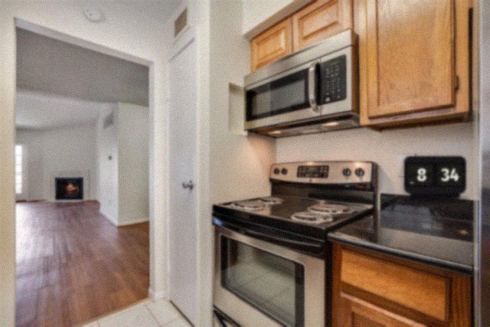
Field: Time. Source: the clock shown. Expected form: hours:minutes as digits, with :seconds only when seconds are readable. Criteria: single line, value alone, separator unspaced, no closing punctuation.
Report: 8:34
